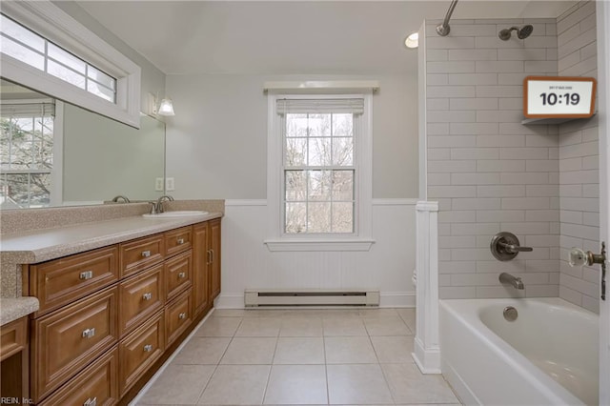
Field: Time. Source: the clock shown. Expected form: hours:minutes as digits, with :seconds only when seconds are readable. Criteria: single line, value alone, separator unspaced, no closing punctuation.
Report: 10:19
